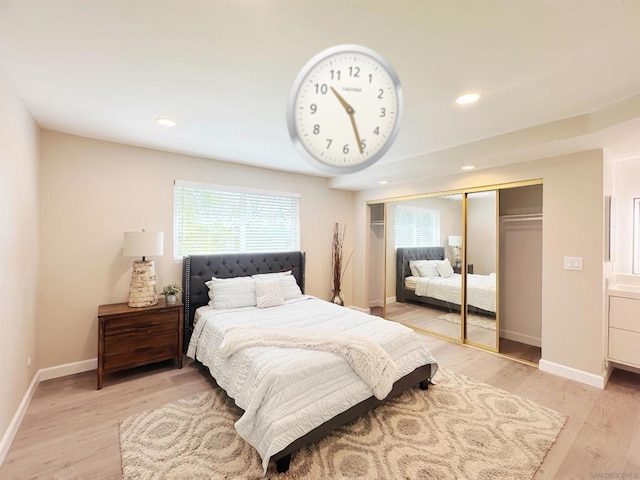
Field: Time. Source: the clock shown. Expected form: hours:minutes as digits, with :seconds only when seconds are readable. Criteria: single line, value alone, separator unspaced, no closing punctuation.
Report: 10:26
